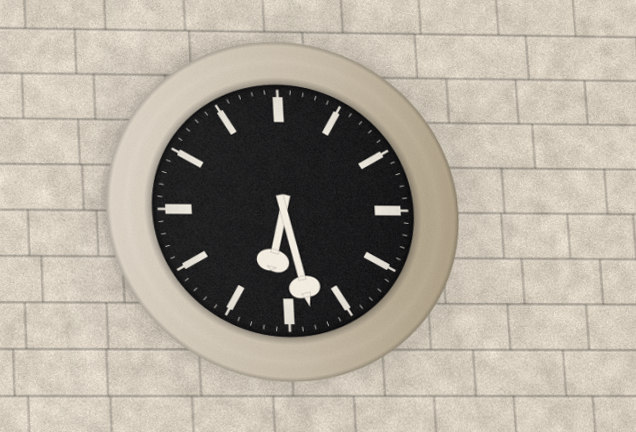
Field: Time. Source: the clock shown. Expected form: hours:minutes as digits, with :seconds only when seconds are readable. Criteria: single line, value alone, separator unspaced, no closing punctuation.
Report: 6:28
